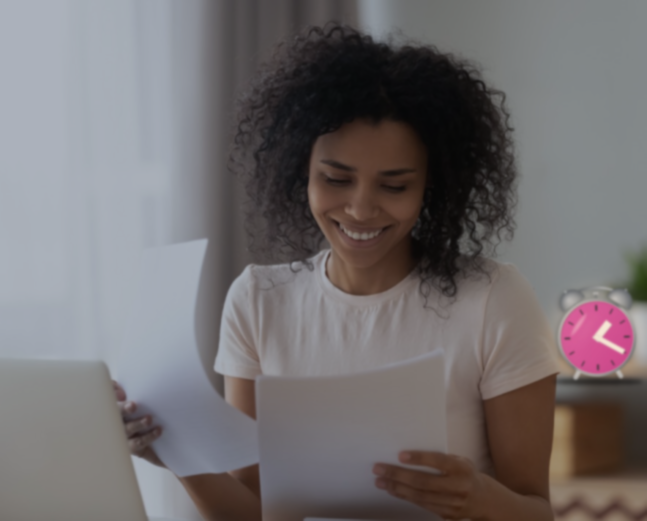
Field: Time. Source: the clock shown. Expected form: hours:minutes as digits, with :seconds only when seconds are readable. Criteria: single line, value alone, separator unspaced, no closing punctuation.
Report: 1:20
